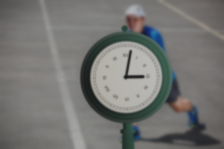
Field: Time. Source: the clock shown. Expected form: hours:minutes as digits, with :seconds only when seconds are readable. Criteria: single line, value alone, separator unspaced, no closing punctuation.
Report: 3:02
